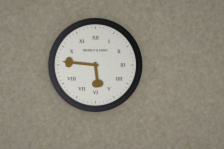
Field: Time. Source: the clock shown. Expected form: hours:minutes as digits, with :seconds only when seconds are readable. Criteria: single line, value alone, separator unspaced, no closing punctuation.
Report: 5:46
